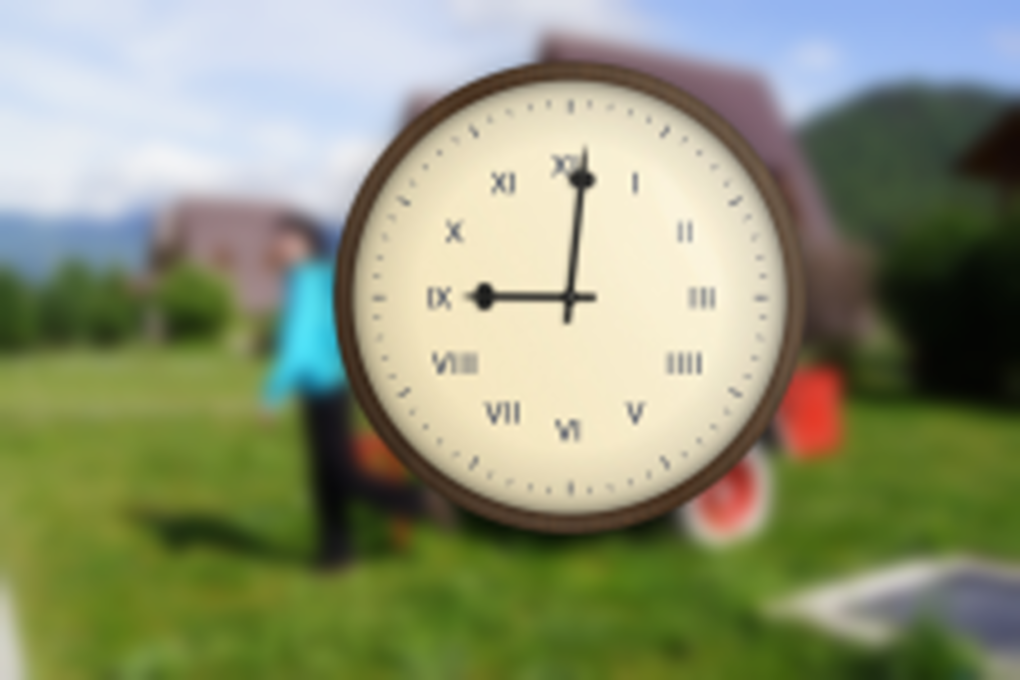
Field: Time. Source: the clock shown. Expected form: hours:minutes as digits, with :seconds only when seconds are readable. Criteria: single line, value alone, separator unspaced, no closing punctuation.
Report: 9:01
